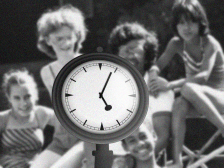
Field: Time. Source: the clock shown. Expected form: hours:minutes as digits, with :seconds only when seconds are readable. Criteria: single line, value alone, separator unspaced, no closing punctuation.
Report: 5:04
